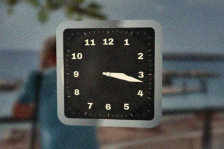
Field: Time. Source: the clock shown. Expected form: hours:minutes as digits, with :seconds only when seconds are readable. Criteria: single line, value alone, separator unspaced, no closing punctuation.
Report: 3:17
